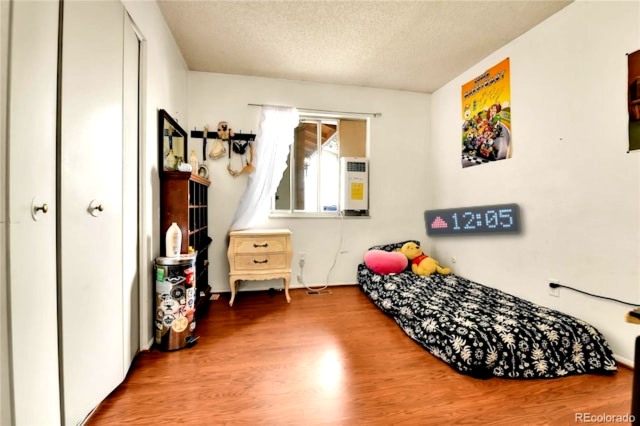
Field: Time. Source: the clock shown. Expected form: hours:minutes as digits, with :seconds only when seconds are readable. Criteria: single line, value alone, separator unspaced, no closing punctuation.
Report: 12:05
